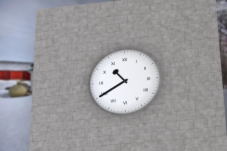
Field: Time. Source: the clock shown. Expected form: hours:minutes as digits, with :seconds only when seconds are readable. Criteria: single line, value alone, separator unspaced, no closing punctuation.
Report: 10:40
